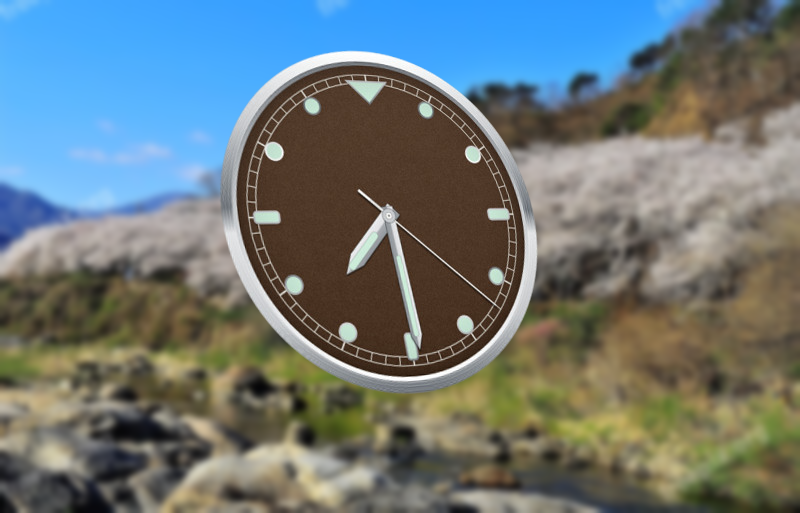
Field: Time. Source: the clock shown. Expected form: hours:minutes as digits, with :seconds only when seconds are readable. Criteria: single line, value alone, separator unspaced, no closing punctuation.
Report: 7:29:22
